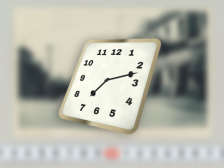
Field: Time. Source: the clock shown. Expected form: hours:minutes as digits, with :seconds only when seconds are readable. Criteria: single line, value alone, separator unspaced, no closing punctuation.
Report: 7:12
